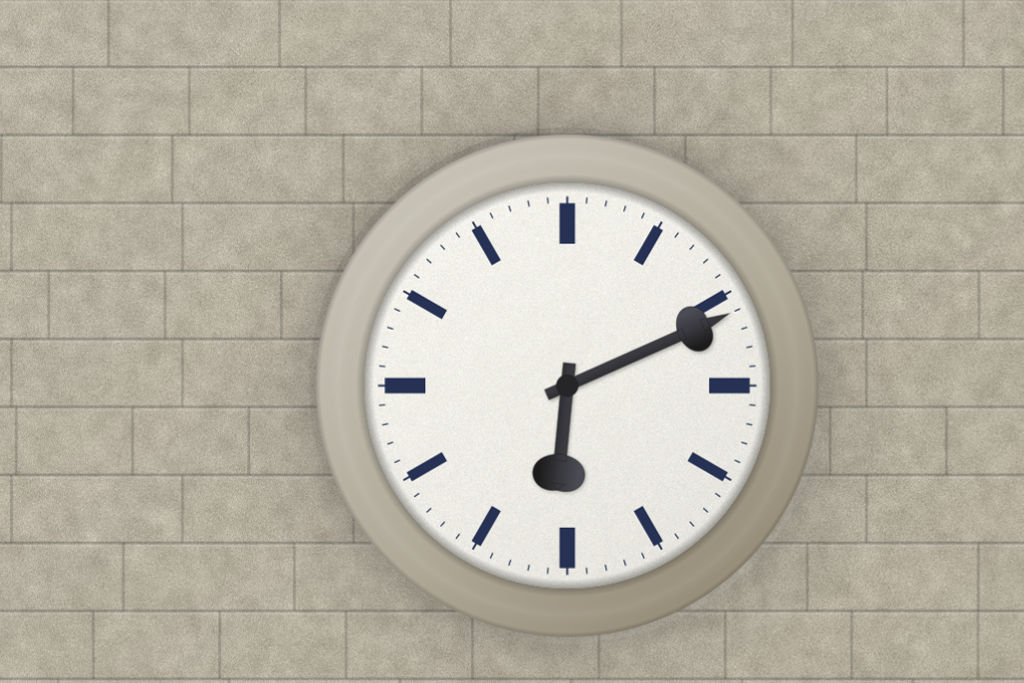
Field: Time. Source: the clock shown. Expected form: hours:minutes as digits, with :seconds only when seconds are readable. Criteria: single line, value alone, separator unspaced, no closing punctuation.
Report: 6:11
